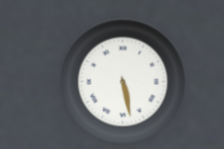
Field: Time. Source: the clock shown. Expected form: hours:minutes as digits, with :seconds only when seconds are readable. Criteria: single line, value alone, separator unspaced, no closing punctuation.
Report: 5:28
